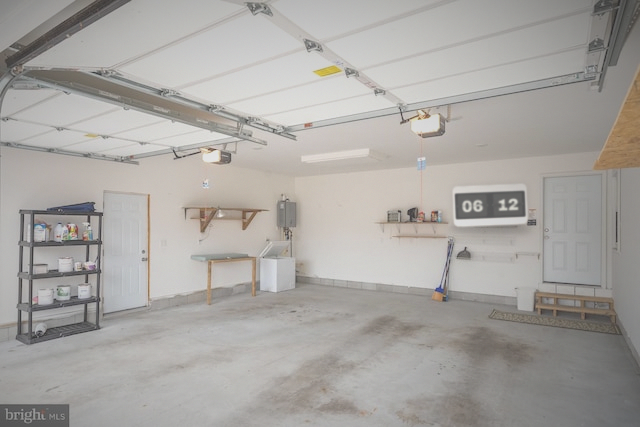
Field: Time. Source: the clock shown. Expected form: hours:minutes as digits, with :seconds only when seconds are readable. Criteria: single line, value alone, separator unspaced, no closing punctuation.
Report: 6:12
